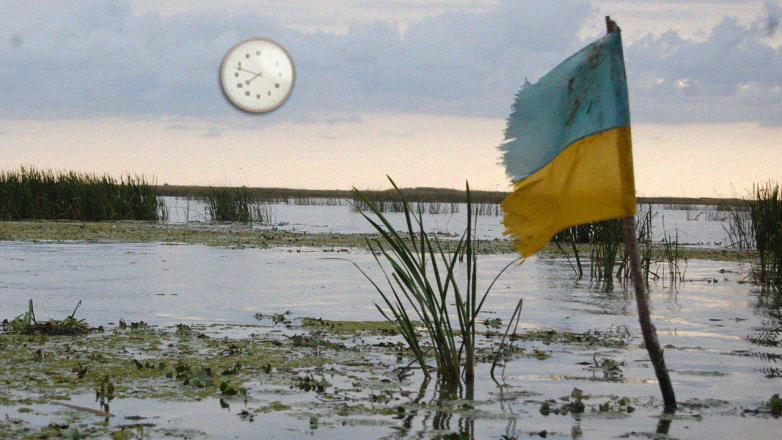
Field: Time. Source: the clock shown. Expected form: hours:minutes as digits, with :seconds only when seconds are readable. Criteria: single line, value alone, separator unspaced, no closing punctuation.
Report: 7:48
